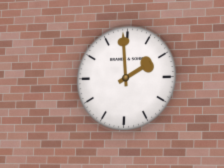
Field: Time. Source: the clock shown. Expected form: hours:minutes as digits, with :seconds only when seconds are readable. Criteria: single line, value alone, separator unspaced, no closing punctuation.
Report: 1:59
